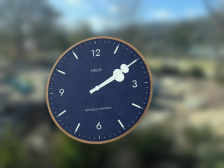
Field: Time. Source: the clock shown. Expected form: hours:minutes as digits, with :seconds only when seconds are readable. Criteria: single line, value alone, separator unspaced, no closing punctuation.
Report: 2:10
